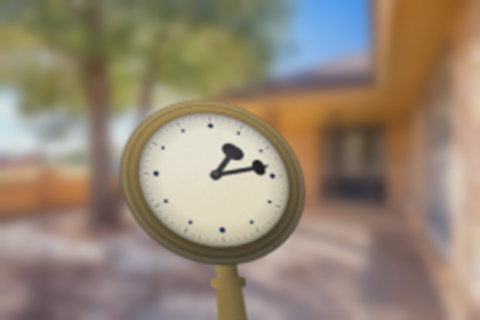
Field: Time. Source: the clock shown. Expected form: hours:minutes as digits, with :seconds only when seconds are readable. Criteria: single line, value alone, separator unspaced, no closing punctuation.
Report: 1:13
